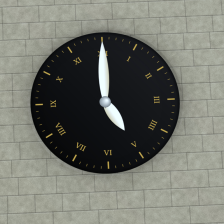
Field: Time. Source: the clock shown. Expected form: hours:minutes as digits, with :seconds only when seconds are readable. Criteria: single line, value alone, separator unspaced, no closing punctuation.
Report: 5:00
